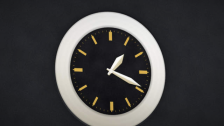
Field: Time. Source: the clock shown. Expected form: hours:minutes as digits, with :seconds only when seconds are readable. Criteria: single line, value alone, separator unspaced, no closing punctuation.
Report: 1:19
